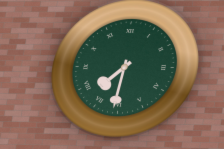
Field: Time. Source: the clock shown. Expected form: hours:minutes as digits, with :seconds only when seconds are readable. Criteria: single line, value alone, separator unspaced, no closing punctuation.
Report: 7:31
